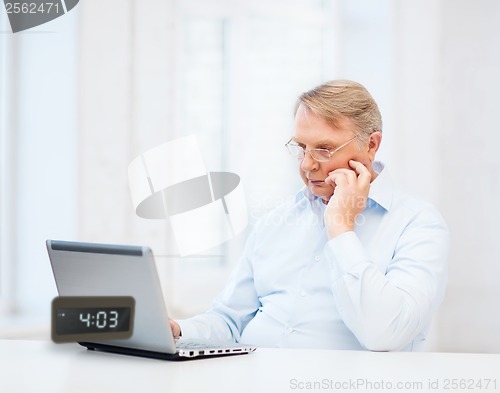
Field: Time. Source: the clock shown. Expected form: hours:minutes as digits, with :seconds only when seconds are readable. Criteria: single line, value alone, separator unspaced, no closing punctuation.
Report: 4:03
